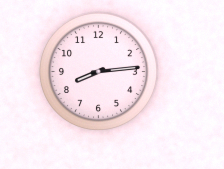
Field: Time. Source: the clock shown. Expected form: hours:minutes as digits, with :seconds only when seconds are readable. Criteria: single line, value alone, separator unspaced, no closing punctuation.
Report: 8:14
